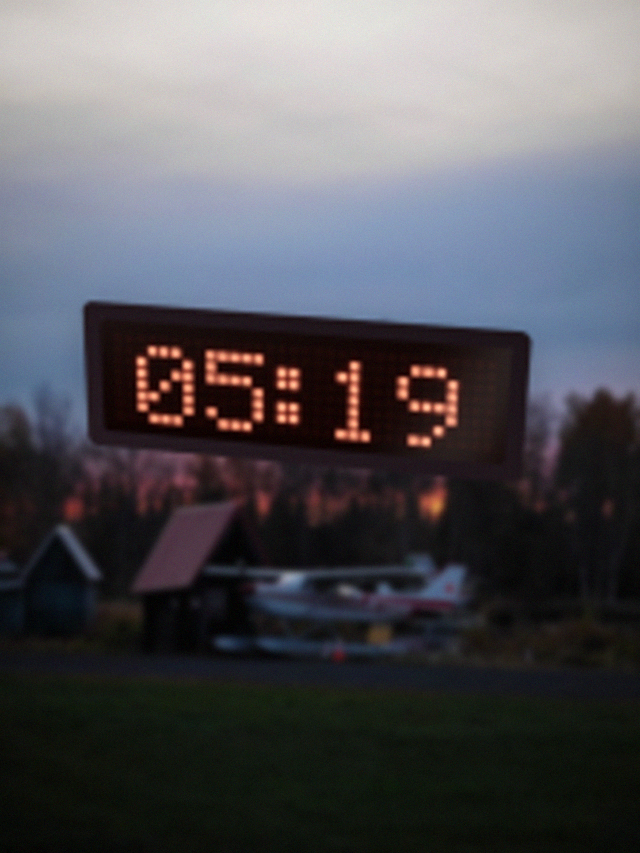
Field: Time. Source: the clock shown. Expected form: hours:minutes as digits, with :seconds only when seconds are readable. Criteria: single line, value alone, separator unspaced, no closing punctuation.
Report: 5:19
